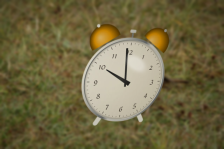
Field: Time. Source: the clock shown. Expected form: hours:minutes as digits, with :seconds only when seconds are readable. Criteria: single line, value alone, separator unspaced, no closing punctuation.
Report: 9:59
